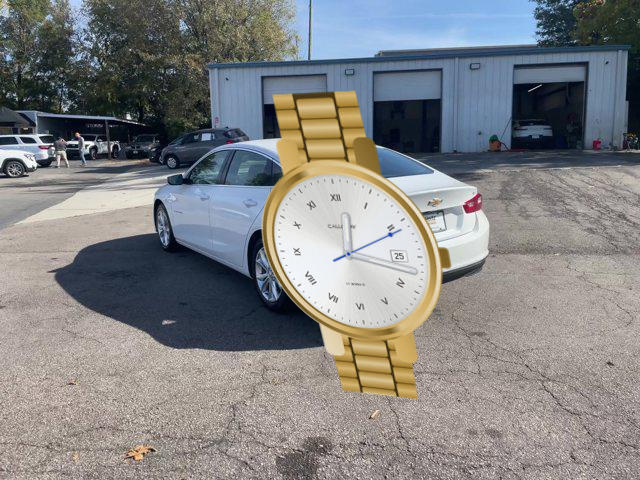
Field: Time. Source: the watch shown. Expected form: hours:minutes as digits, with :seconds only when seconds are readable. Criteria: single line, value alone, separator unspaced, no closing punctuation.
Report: 12:17:11
